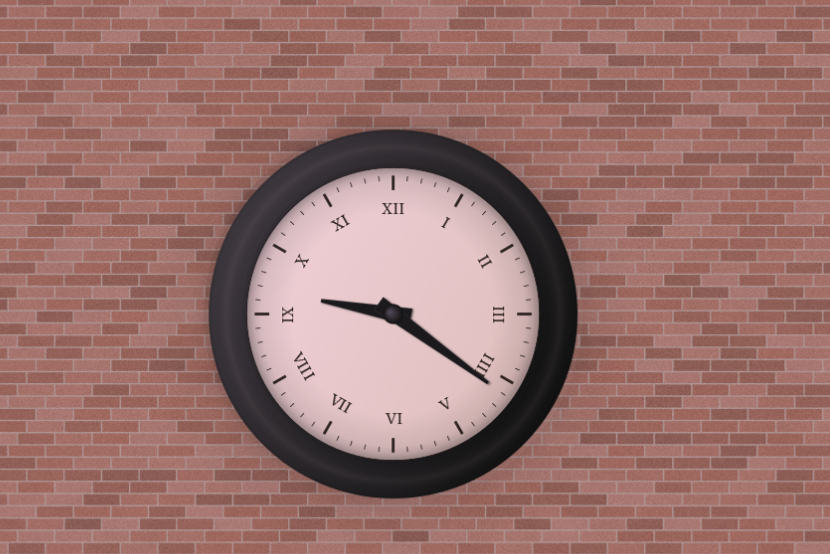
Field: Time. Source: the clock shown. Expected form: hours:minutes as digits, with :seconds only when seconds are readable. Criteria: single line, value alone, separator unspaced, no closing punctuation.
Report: 9:21
